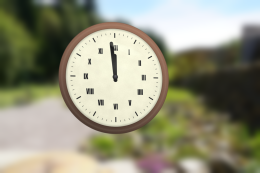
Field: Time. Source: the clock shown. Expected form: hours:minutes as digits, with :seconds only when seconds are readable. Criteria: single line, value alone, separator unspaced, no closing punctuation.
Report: 11:59
